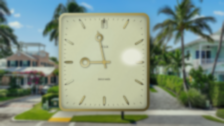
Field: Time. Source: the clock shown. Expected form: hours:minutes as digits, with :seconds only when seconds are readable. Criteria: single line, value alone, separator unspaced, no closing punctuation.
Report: 8:58
